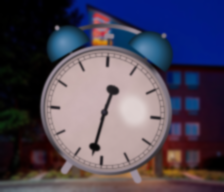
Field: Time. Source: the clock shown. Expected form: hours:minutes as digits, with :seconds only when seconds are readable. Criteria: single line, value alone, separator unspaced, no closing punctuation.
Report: 12:32
